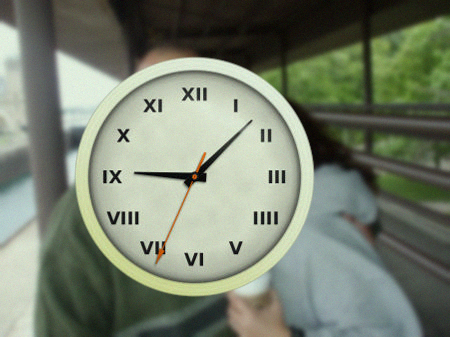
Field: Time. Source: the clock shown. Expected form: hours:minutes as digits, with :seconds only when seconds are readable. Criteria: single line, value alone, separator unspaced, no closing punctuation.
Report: 9:07:34
